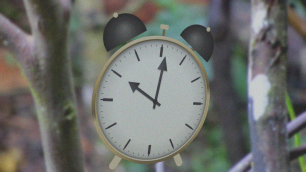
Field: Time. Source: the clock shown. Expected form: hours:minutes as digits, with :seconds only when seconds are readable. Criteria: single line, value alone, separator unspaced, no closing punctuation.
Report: 10:01
